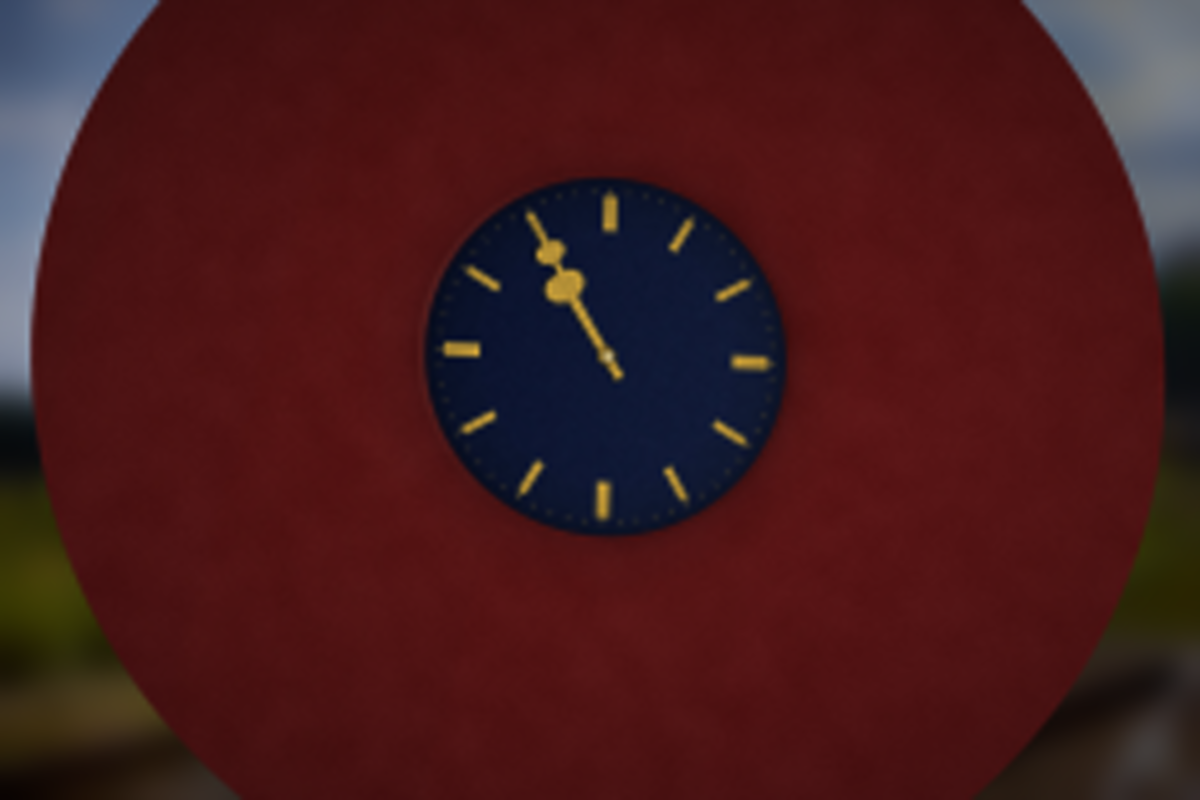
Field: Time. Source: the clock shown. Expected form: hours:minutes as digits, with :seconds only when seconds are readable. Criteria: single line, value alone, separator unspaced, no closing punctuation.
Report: 10:55
